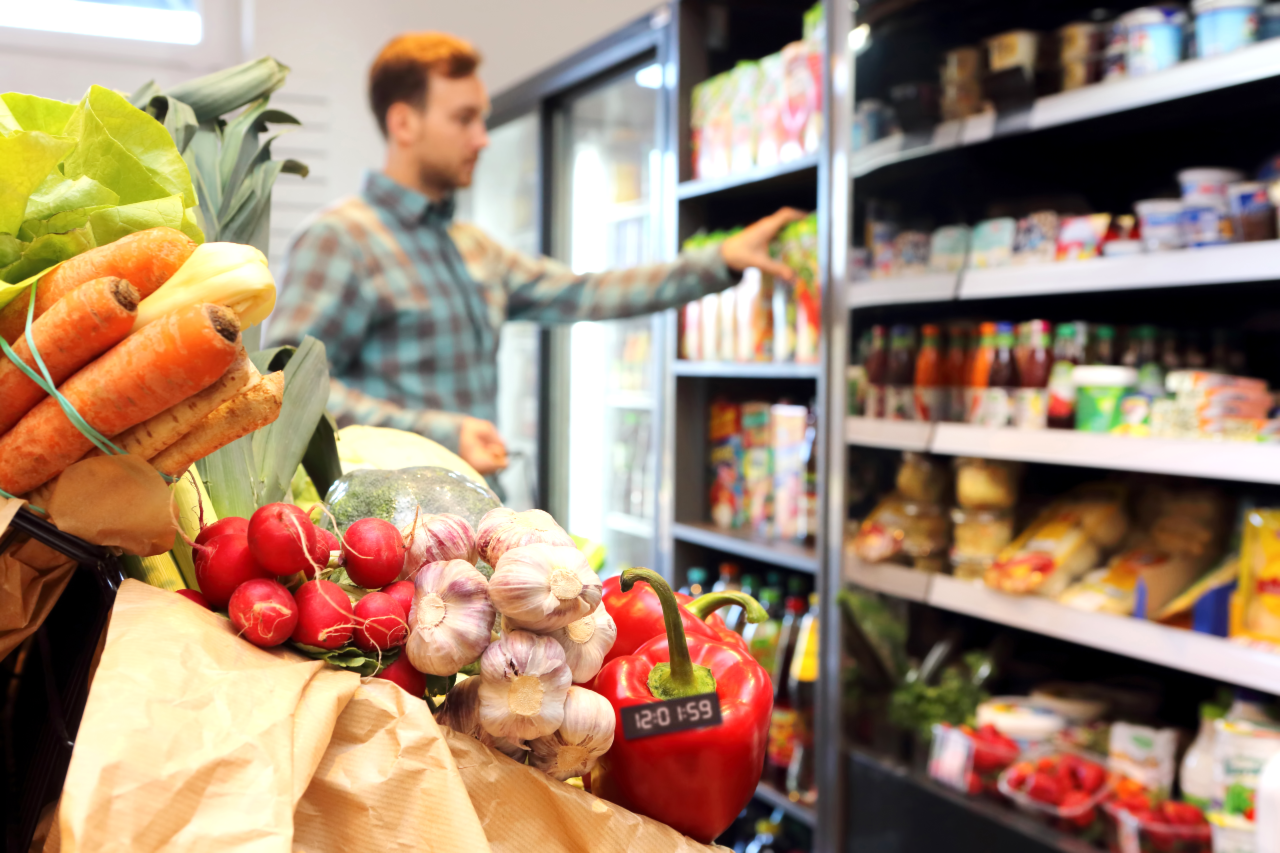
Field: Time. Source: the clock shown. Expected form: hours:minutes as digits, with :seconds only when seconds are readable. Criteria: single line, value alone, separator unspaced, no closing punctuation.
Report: 12:01:59
